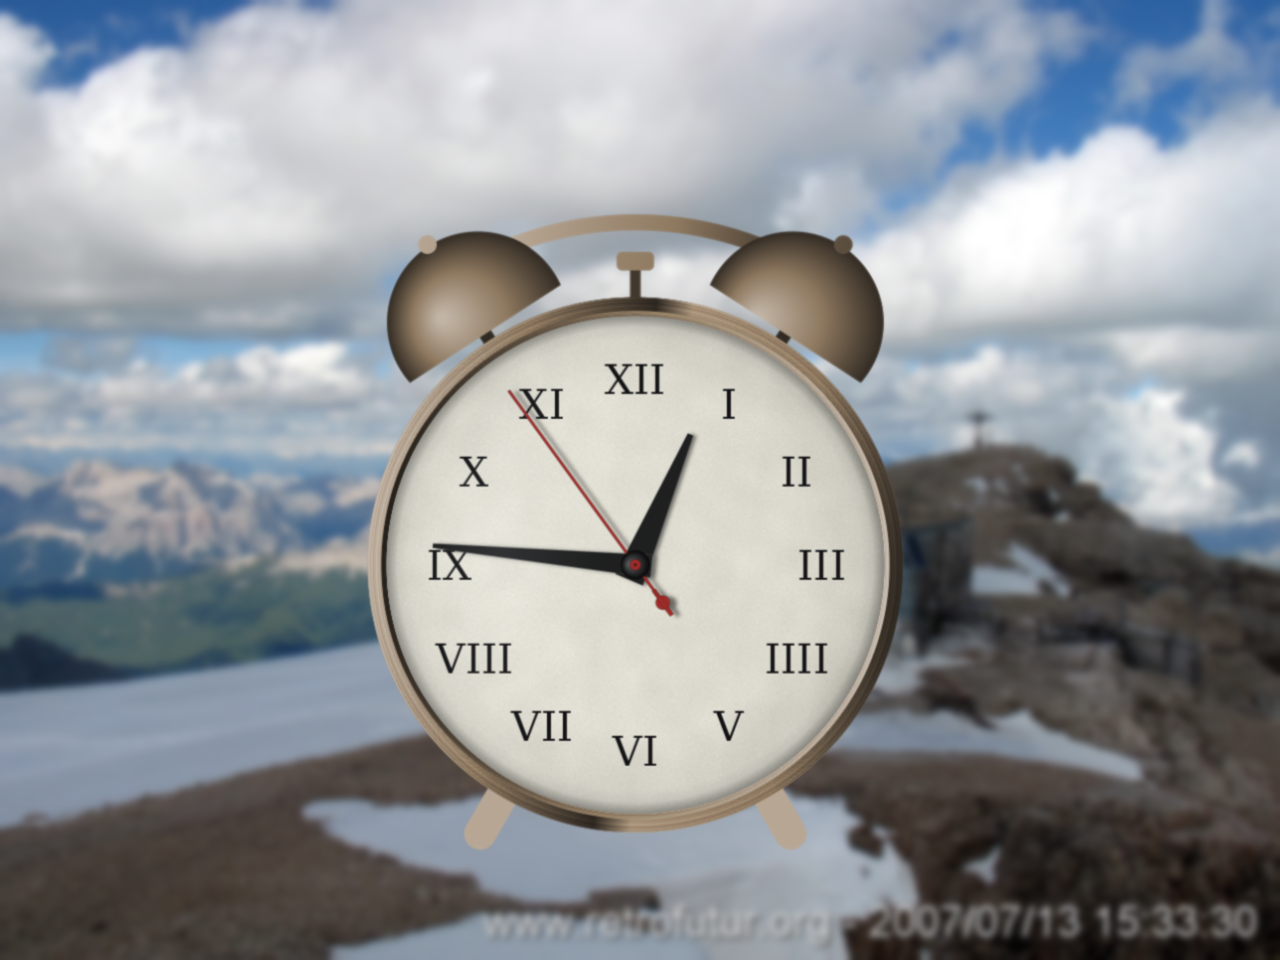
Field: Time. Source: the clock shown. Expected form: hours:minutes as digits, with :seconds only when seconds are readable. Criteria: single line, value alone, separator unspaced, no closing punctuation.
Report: 12:45:54
